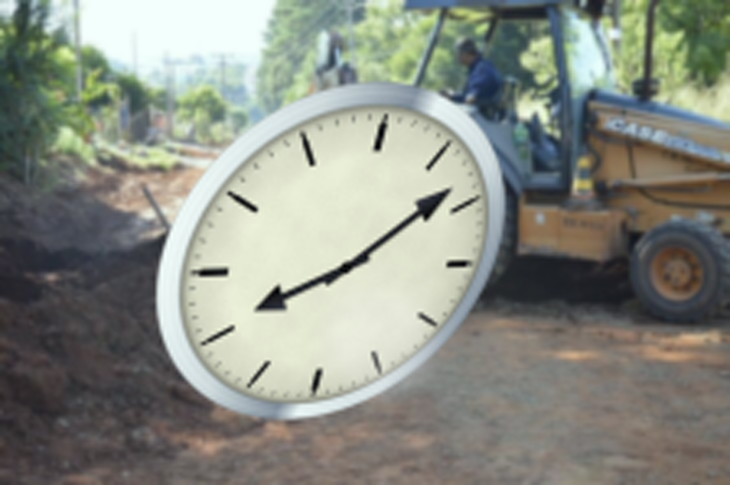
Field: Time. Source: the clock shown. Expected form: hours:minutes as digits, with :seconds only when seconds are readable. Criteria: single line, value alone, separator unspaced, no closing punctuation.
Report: 8:08
